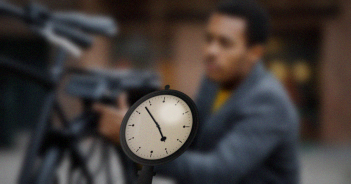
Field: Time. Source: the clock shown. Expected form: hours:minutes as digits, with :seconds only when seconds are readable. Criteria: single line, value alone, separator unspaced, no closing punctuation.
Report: 4:53
